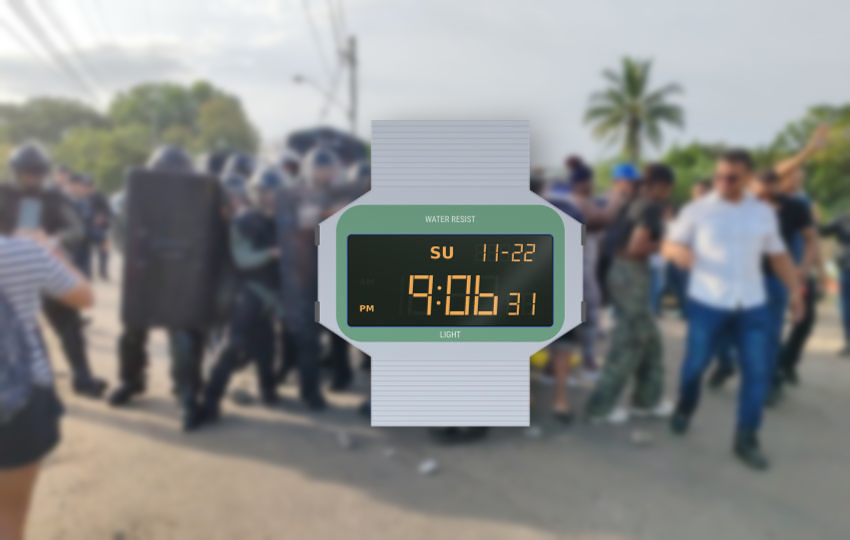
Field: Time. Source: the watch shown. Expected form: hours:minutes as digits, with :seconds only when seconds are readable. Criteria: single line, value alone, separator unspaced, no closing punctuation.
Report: 9:06:31
